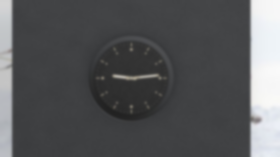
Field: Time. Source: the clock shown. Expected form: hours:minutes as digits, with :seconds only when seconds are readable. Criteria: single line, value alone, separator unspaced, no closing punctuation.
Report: 9:14
